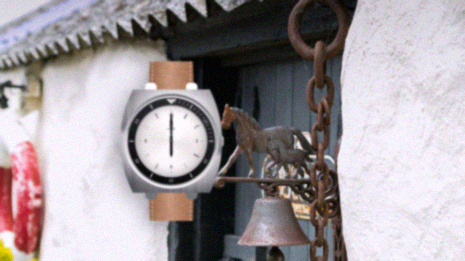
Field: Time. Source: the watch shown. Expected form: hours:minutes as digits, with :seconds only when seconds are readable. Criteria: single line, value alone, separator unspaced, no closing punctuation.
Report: 6:00
